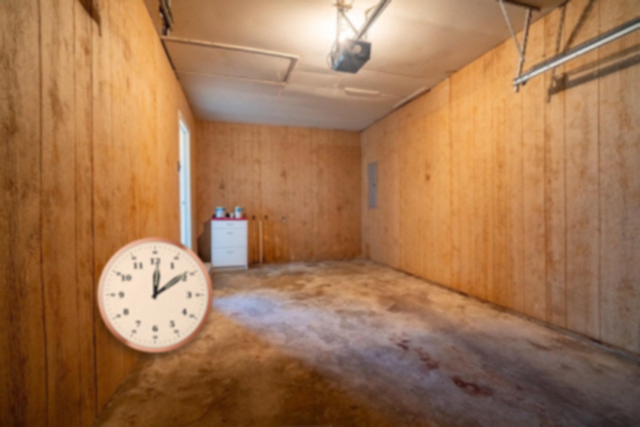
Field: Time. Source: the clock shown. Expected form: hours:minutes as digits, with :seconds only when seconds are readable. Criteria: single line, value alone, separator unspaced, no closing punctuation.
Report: 12:09
